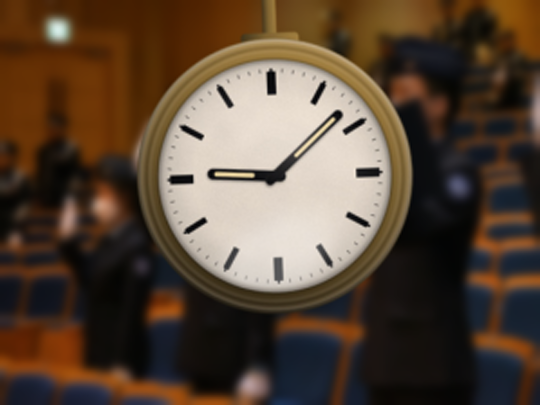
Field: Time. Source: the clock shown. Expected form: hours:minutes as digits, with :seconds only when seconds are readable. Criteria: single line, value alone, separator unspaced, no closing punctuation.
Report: 9:08
